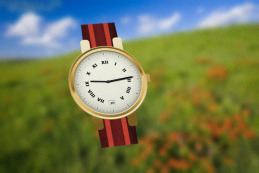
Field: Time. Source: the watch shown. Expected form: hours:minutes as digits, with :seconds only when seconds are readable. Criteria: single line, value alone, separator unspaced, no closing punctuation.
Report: 9:14
